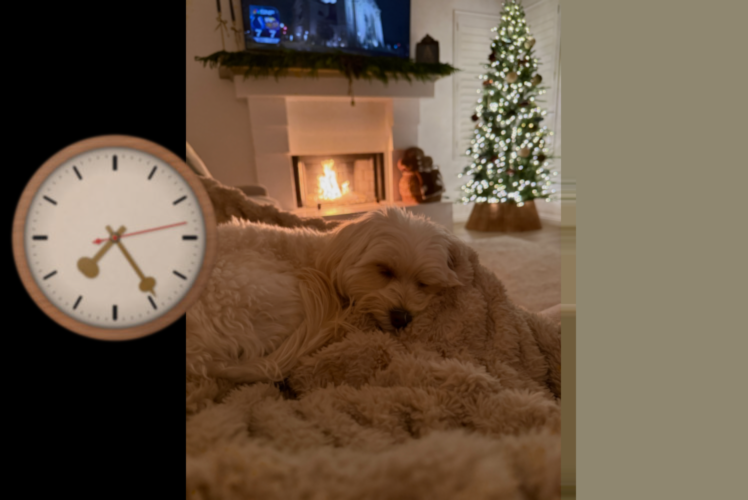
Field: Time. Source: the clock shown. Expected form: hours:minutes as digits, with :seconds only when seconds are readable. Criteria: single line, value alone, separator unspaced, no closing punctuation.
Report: 7:24:13
